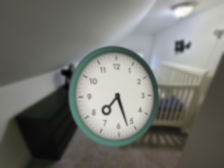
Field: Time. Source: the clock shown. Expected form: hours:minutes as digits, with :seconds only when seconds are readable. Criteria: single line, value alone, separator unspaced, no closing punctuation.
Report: 7:27
